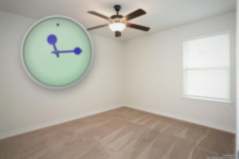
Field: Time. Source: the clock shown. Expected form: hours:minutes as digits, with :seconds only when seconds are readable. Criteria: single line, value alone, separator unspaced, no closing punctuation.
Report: 11:14
